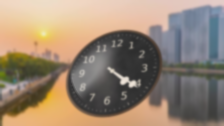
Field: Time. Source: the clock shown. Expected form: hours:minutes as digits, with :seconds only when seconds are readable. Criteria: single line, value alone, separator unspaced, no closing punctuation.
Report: 4:21
